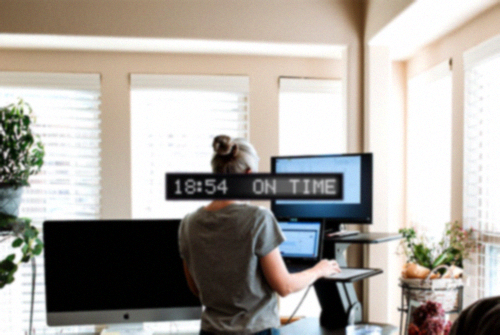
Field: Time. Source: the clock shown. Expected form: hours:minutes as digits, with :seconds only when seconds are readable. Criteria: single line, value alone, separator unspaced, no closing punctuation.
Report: 18:54
